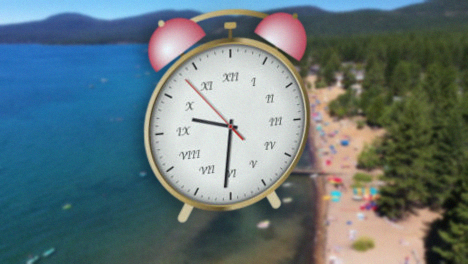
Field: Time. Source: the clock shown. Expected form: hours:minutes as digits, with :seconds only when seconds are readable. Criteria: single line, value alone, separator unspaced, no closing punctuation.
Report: 9:30:53
